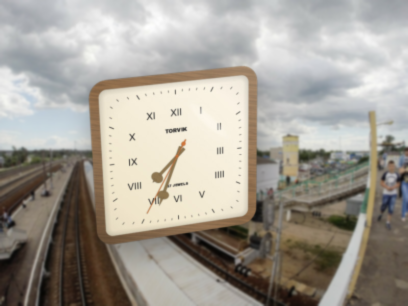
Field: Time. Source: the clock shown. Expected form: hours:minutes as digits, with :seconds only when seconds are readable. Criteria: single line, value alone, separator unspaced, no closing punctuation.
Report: 7:33:35
